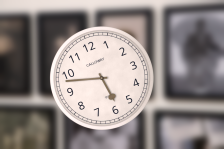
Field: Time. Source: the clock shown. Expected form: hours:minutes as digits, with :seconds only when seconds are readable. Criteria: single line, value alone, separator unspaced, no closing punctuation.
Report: 5:48
